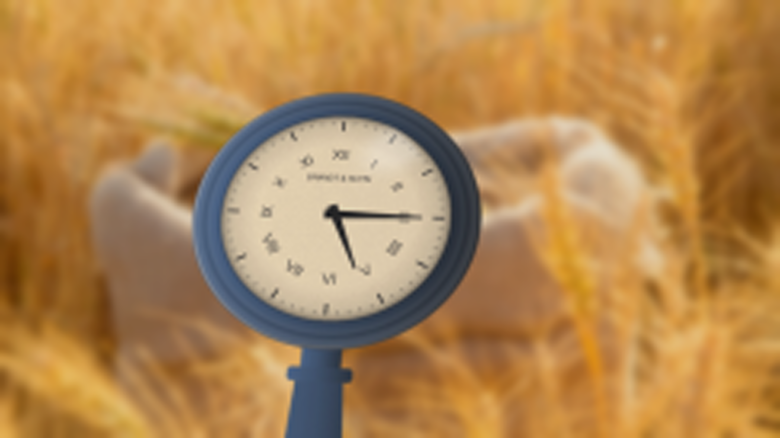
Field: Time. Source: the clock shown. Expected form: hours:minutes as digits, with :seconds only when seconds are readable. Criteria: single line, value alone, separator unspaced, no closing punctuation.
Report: 5:15
